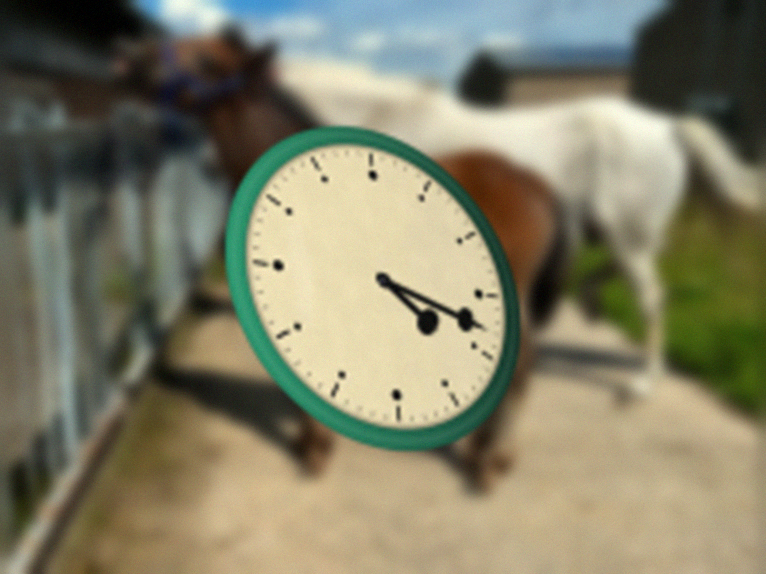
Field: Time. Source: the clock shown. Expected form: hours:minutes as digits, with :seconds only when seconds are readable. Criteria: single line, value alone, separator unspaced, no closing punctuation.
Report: 4:18
